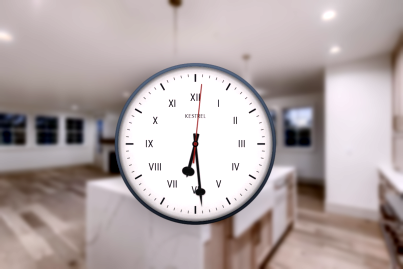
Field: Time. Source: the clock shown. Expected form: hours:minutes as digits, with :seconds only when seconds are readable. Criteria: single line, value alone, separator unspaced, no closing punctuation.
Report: 6:29:01
